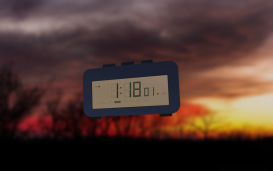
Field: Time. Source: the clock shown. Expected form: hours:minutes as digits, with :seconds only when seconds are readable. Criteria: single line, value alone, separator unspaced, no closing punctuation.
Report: 1:18:01
